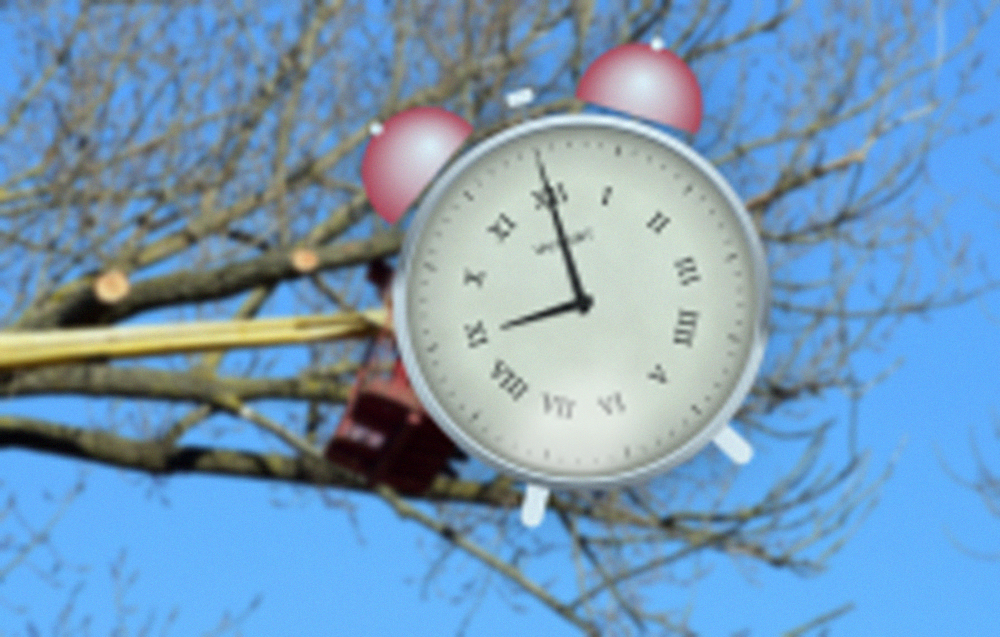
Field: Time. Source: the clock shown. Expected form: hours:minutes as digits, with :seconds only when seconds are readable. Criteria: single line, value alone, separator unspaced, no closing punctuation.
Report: 9:00
